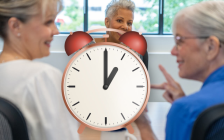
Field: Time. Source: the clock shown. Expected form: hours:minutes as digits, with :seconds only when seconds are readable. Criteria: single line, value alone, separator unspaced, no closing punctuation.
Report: 1:00
